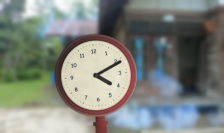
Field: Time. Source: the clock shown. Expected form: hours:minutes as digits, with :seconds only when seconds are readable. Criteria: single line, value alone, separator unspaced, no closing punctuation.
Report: 4:11
